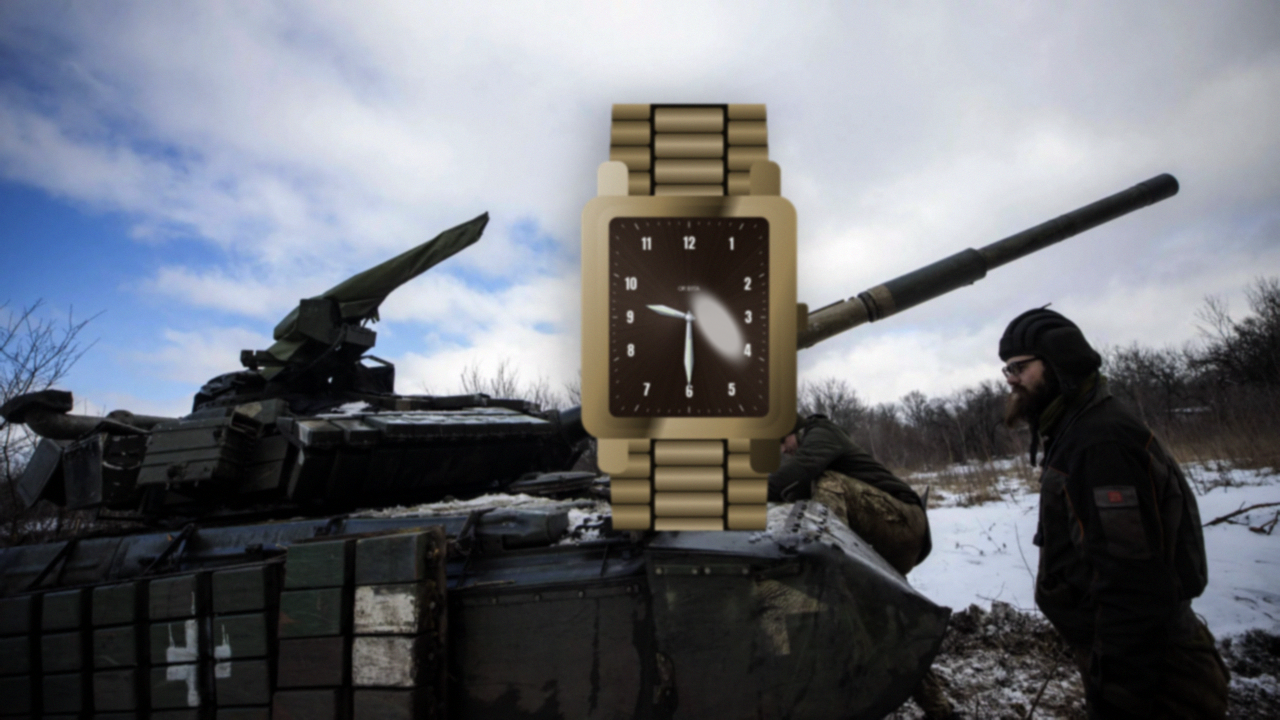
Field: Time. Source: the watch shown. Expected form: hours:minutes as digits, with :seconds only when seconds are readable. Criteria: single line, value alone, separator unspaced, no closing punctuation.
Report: 9:30
